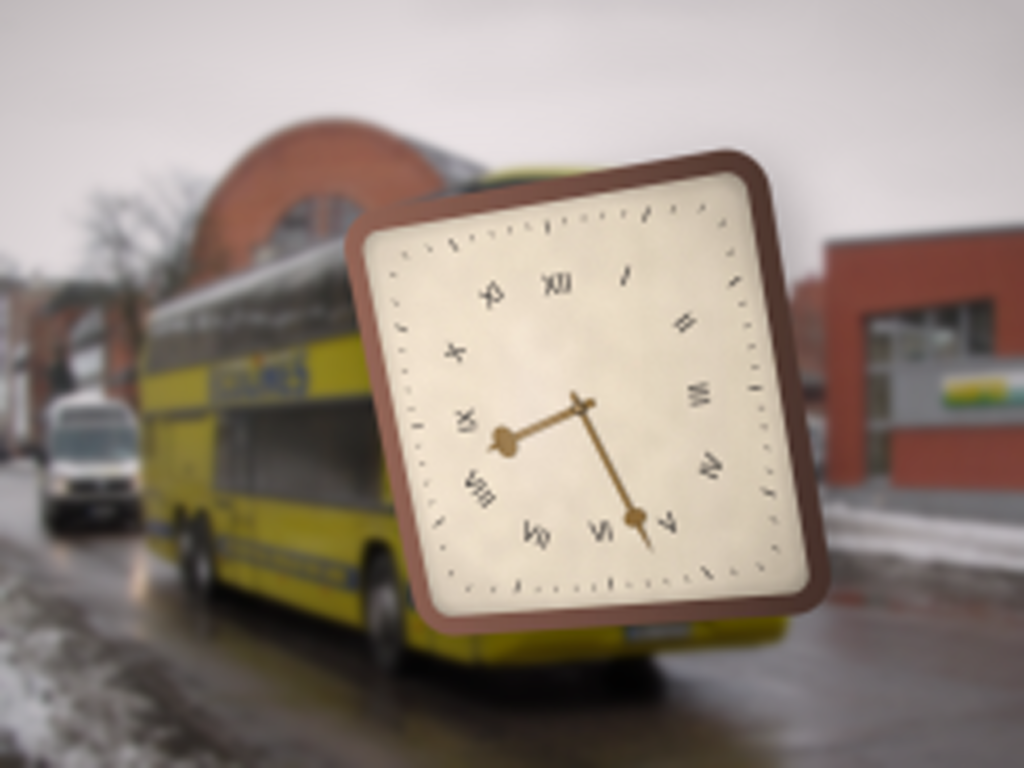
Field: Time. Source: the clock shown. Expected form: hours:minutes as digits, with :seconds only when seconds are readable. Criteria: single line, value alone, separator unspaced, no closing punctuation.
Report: 8:27
